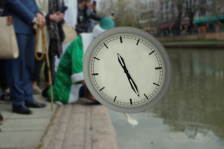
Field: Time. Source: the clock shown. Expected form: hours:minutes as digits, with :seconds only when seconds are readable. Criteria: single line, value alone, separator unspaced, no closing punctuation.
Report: 11:27
